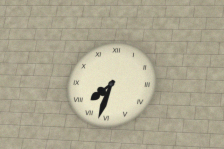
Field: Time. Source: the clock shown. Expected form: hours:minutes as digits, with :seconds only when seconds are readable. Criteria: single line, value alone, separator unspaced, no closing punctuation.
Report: 7:32
